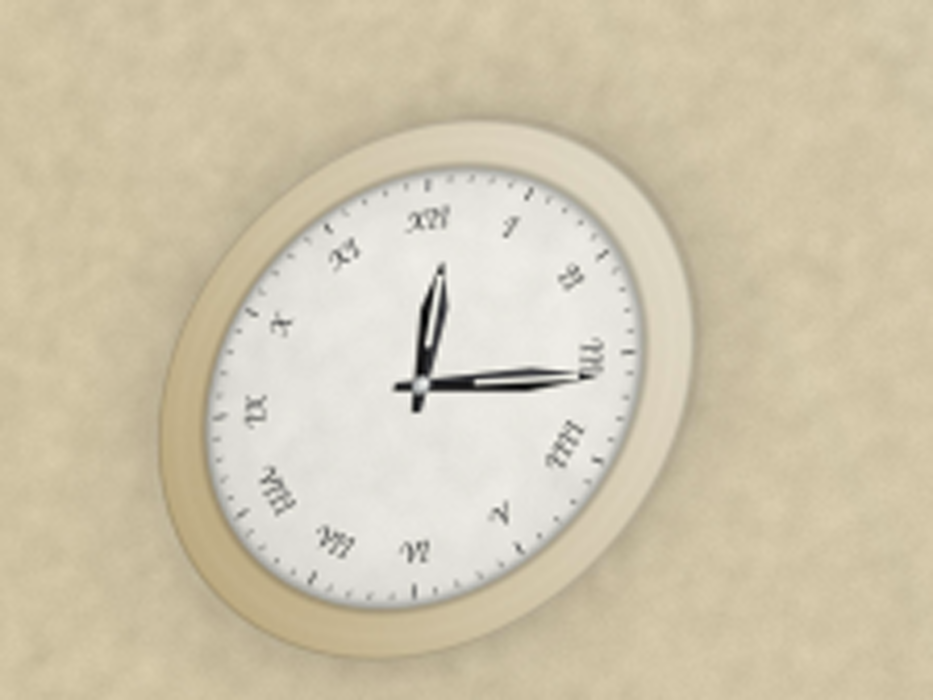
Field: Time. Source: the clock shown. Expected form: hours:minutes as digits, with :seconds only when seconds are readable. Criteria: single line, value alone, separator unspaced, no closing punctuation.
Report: 12:16
